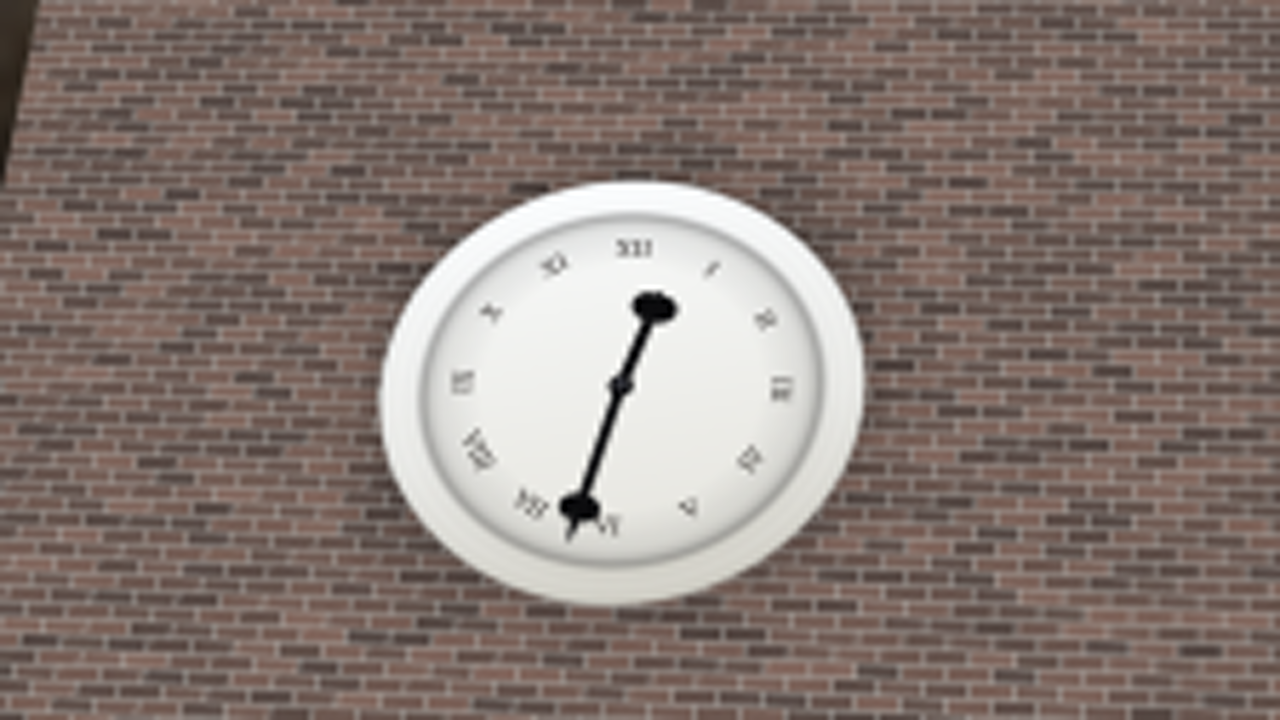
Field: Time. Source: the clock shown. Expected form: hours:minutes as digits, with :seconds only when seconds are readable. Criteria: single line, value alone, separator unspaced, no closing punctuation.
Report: 12:32
